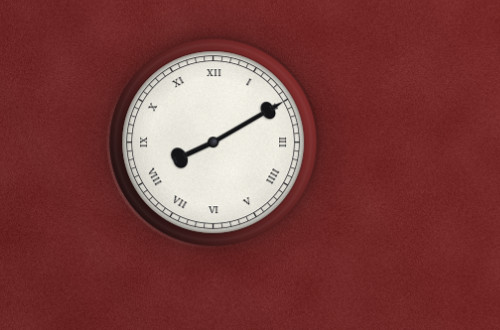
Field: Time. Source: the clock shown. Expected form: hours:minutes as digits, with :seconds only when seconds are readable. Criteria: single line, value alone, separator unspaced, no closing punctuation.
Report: 8:10
